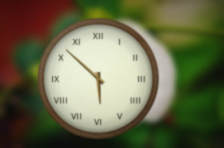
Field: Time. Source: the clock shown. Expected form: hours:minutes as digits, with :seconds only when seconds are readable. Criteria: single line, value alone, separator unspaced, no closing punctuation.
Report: 5:52
